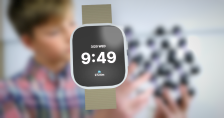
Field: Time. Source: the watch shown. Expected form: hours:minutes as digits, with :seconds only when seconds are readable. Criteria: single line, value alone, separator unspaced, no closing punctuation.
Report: 9:49
